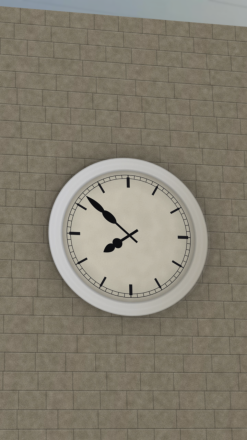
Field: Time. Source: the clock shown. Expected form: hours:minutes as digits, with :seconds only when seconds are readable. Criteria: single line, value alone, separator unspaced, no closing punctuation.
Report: 7:52
